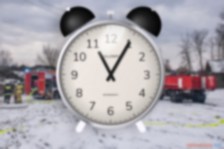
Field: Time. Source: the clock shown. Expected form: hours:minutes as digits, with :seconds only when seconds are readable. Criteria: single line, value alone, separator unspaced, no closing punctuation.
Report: 11:05
